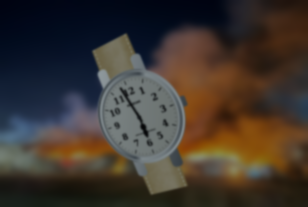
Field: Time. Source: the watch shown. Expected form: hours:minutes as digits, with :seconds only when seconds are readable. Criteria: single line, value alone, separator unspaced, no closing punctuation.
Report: 5:58
